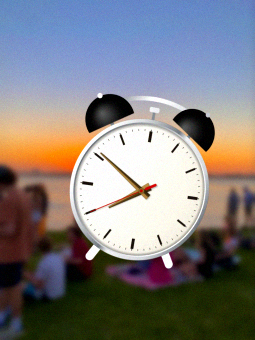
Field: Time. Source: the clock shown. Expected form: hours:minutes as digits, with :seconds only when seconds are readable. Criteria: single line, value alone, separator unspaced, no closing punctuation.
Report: 7:50:40
